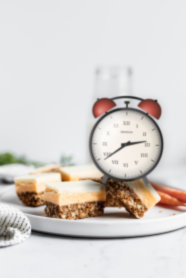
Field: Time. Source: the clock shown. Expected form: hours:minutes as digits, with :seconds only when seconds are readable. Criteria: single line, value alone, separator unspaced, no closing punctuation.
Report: 2:39
